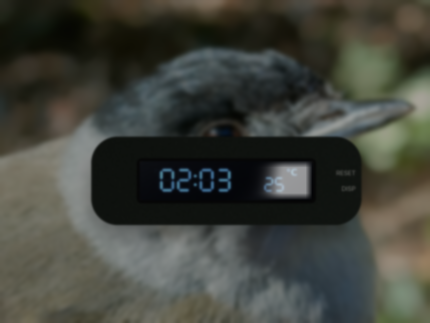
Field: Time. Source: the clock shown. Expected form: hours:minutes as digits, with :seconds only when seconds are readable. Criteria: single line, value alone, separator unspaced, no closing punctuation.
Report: 2:03
